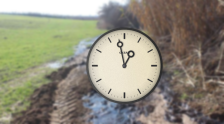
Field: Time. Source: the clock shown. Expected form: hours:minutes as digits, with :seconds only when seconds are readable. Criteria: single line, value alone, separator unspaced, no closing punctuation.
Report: 12:58
